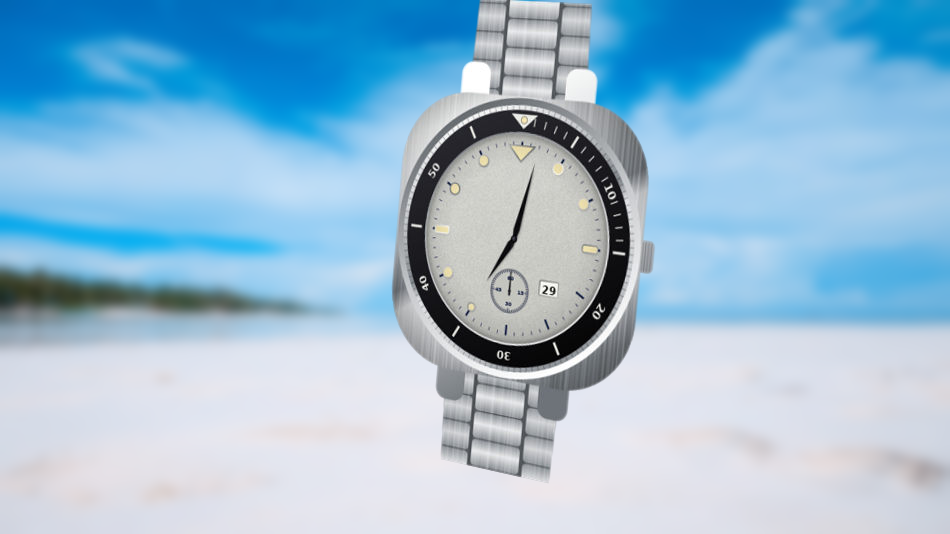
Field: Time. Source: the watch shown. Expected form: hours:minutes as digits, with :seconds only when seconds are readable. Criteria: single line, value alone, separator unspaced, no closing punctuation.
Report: 7:02
